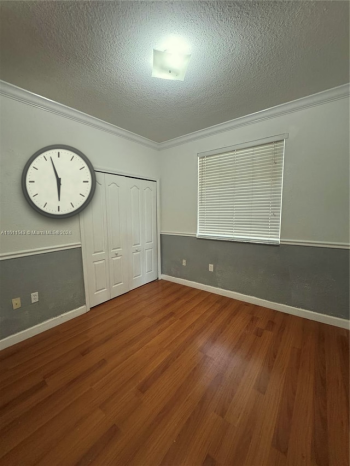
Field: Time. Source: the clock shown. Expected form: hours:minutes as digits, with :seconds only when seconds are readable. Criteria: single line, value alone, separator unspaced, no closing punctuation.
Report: 5:57
